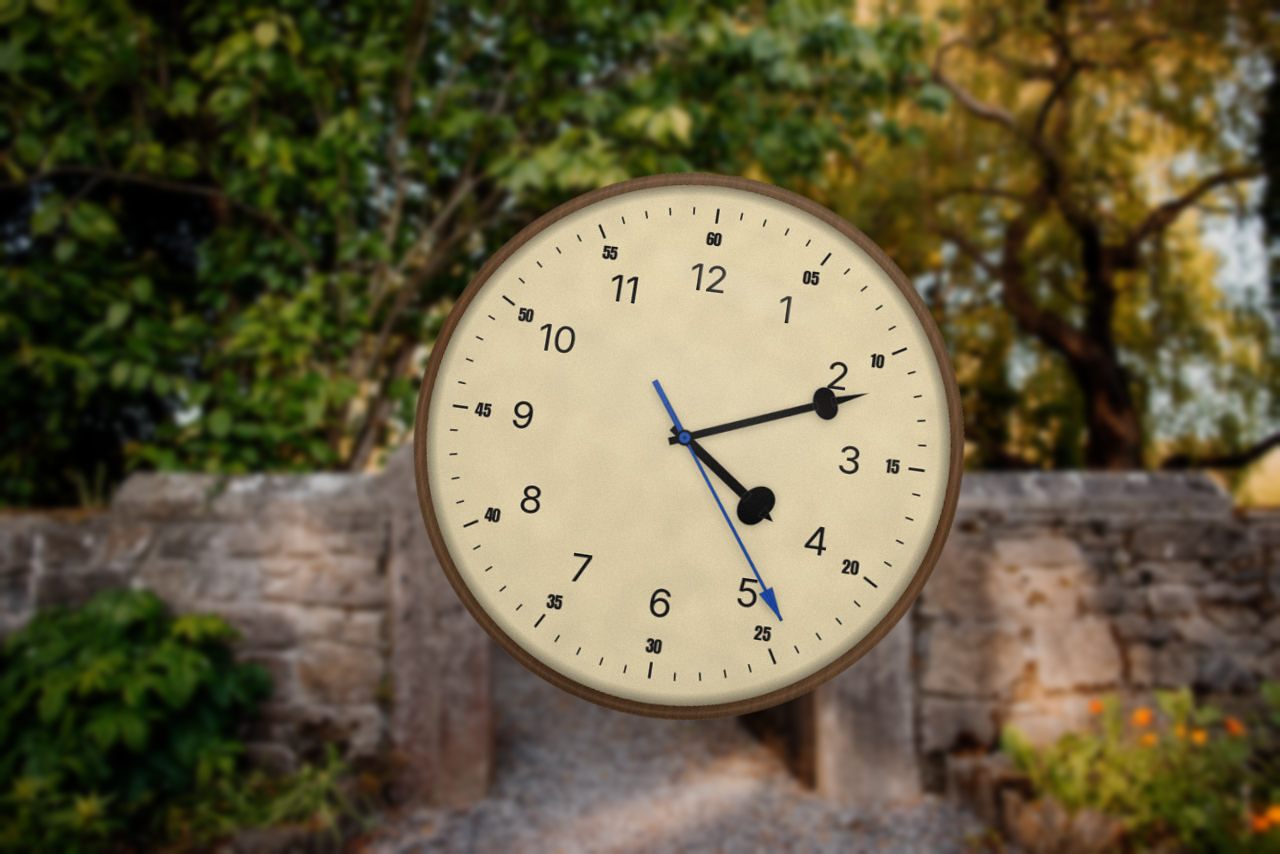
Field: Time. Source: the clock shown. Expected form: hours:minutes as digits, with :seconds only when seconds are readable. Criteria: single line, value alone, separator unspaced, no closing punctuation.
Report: 4:11:24
